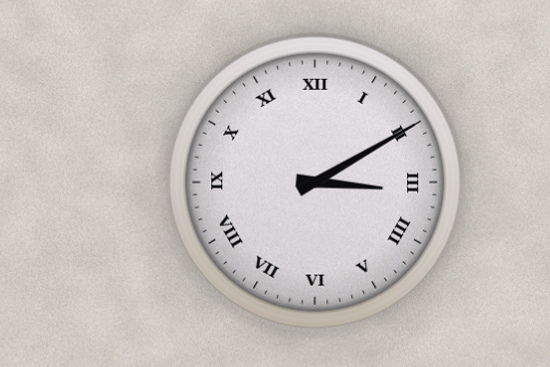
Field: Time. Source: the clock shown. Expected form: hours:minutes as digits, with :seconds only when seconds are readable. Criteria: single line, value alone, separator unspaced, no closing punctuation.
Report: 3:10
